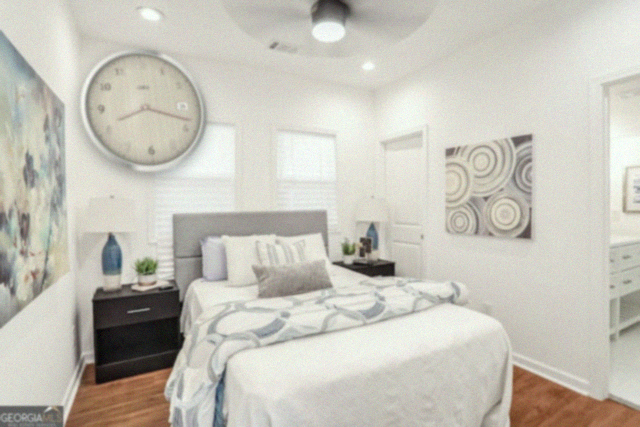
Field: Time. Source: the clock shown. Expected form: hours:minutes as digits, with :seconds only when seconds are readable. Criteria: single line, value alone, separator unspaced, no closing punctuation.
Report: 8:18
